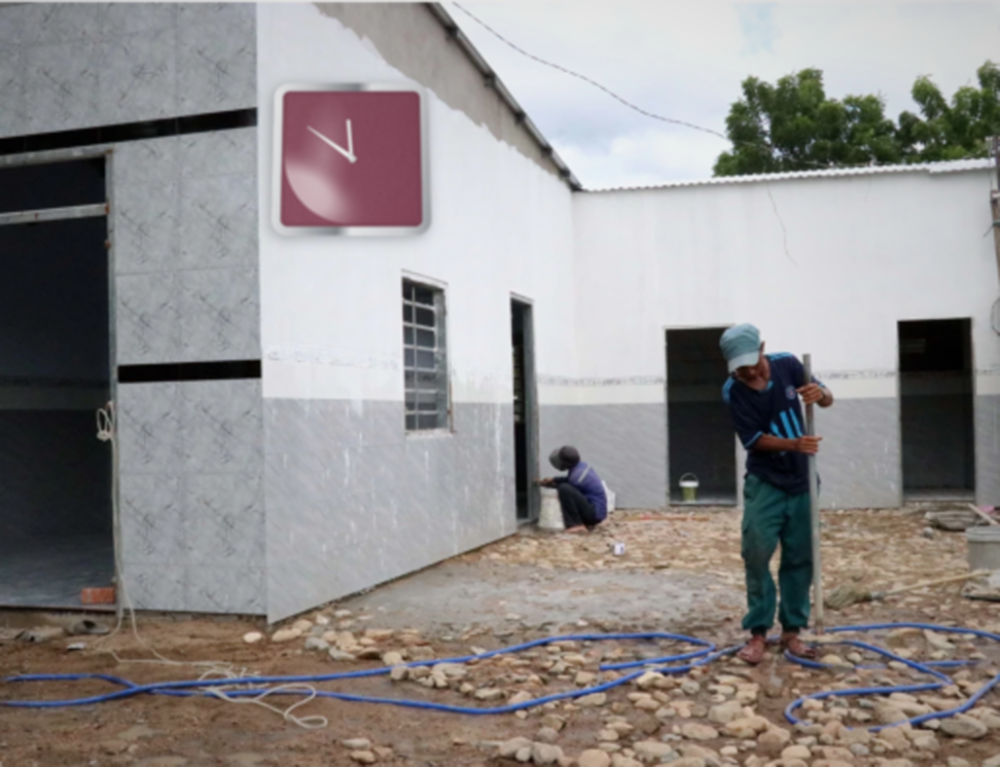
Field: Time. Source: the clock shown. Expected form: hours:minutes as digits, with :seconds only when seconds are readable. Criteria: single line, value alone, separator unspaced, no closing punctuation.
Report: 11:51
